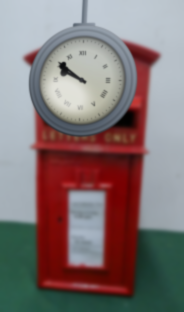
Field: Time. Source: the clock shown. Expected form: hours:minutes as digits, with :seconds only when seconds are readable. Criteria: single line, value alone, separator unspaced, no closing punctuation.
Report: 9:51
